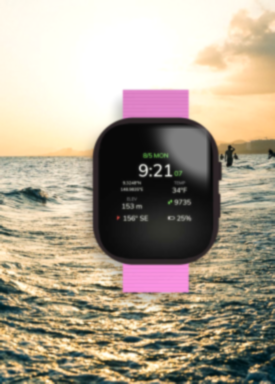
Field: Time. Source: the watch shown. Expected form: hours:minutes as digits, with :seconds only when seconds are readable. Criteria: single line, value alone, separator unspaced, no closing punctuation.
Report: 9:21
